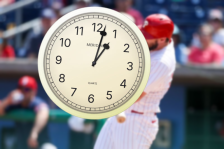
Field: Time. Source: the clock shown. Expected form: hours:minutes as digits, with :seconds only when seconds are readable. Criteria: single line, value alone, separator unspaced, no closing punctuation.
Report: 1:02
